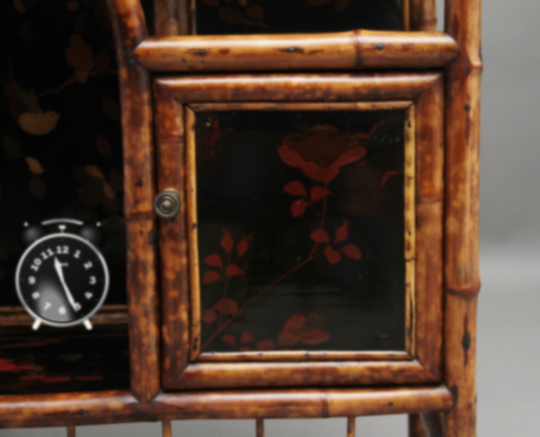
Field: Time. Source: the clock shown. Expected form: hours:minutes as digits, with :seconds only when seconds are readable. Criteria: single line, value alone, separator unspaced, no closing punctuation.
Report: 11:26
